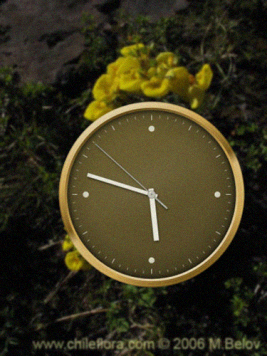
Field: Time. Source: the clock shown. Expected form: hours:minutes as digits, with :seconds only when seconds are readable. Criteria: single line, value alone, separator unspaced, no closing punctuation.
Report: 5:47:52
